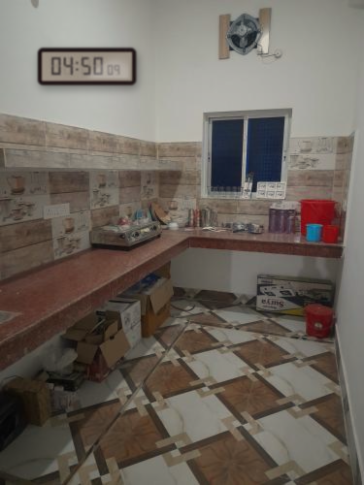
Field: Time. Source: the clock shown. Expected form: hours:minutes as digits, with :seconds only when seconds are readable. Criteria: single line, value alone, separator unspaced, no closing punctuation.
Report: 4:50
